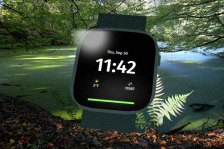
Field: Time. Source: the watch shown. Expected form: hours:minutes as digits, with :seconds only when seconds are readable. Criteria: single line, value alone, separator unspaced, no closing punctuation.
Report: 11:42
